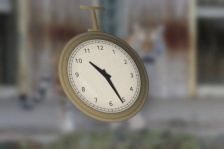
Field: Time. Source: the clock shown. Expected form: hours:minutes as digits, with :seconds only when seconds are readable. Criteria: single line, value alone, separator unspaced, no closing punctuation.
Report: 10:26
